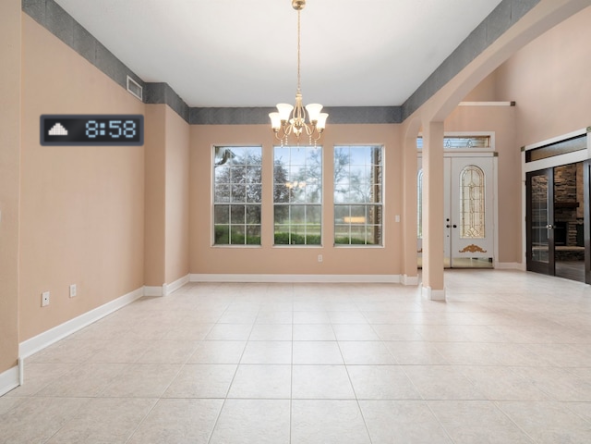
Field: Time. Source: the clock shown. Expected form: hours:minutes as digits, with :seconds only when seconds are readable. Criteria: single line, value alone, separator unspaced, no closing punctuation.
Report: 8:58
